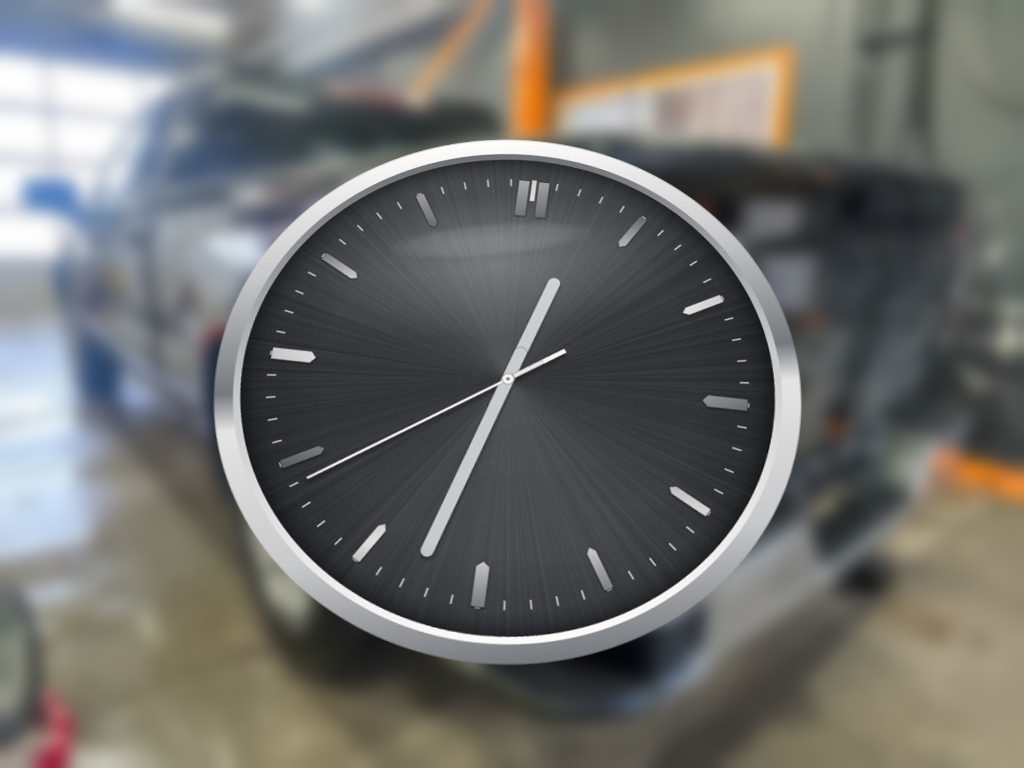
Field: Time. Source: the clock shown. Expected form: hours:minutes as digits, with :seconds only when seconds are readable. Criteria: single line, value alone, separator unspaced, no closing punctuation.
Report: 12:32:39
